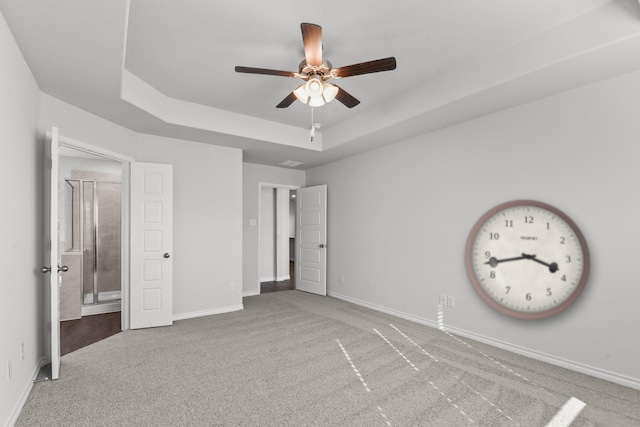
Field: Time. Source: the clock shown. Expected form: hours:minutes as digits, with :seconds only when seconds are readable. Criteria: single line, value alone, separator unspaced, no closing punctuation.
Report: 3:43
